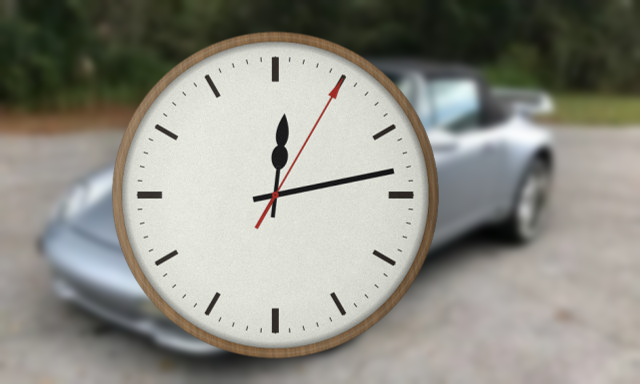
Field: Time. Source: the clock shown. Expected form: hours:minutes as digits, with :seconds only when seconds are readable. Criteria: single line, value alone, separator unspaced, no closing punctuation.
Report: 12:13:05
